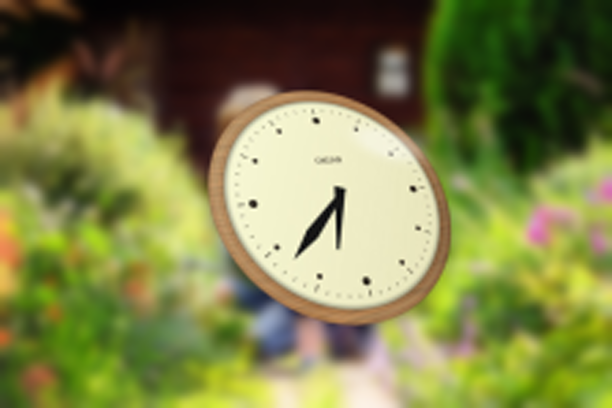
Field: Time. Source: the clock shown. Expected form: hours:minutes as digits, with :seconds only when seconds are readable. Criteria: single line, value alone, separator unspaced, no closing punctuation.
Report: 6:38
